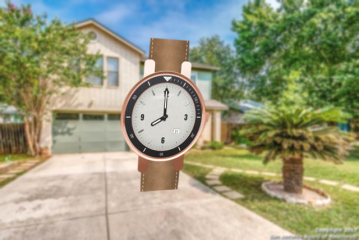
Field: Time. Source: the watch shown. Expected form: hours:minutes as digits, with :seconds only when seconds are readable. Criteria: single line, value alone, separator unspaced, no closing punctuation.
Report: 8:00
